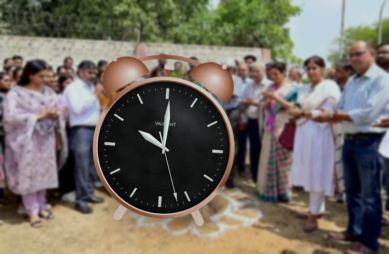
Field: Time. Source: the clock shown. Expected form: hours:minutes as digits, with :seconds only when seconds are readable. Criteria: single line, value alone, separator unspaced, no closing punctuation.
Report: 10:00:27
